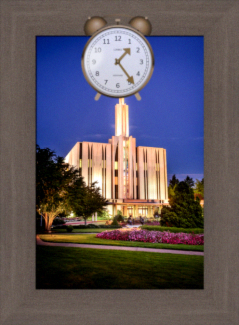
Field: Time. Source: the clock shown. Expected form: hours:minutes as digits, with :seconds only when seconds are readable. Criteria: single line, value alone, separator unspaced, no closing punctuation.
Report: 1:24
